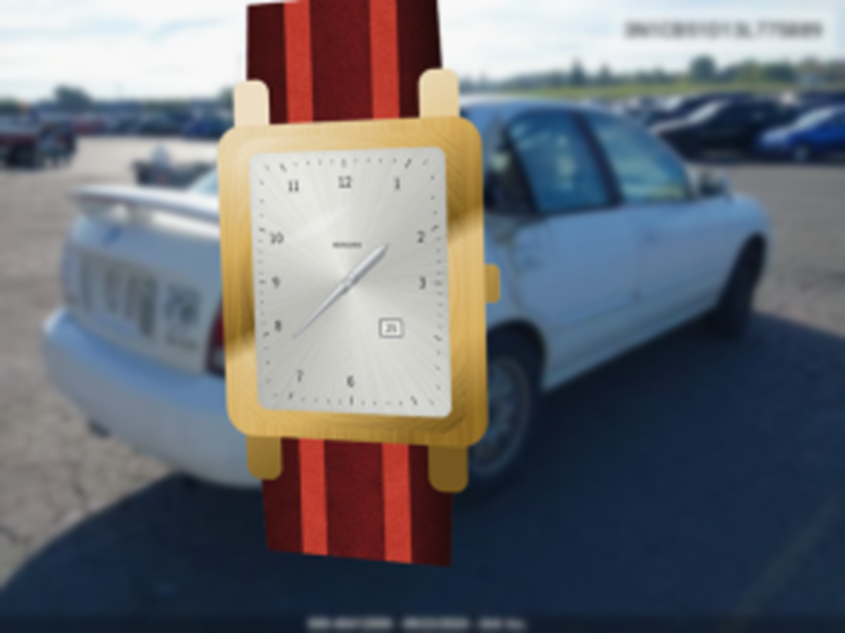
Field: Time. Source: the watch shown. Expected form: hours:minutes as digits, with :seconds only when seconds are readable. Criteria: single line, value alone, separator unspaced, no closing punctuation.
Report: 1:38
